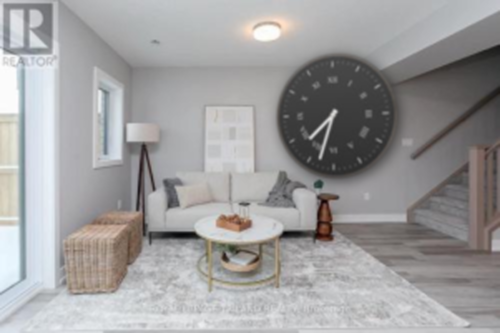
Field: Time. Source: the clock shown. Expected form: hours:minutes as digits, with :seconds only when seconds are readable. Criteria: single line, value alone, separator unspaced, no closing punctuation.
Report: 7:33
